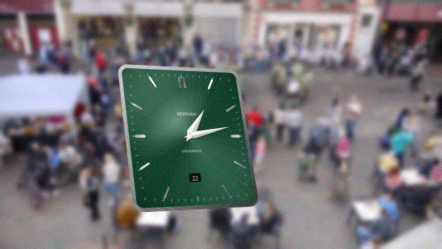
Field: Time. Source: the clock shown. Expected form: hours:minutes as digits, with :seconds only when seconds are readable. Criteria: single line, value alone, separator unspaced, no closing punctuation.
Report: 1:13
